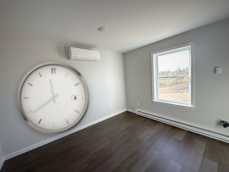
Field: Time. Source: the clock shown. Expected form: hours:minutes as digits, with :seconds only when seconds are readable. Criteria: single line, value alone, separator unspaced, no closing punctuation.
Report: 11:39
